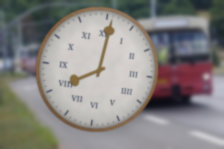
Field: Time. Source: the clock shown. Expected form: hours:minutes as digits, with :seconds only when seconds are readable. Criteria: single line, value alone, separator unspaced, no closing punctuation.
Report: 8:01
